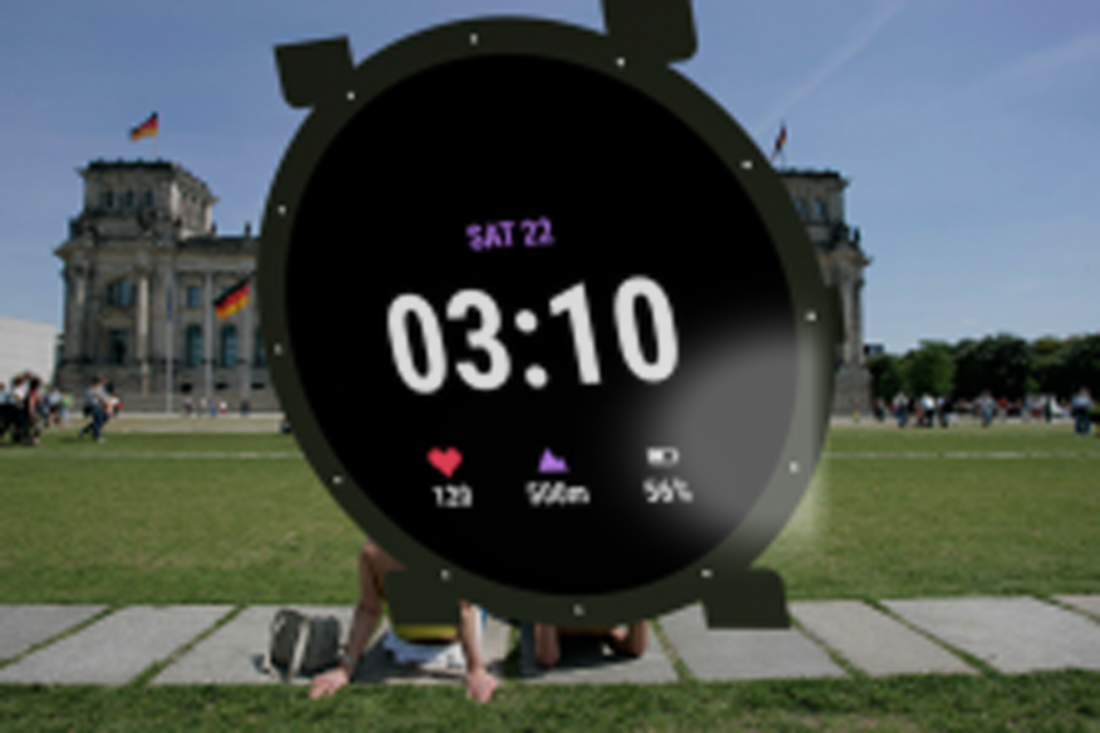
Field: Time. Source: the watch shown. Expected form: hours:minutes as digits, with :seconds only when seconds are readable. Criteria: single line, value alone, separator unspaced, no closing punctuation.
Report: 3:10
